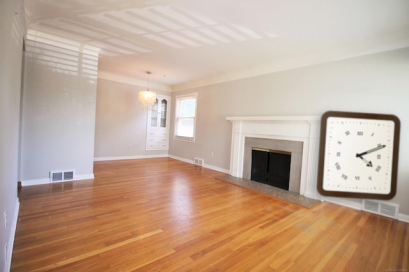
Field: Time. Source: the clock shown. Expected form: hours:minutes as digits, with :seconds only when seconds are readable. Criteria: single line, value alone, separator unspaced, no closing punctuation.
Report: 4:11
